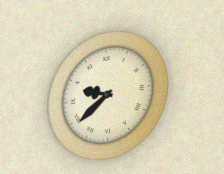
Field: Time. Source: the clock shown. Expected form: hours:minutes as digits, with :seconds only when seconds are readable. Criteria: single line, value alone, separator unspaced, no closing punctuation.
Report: 9:39
